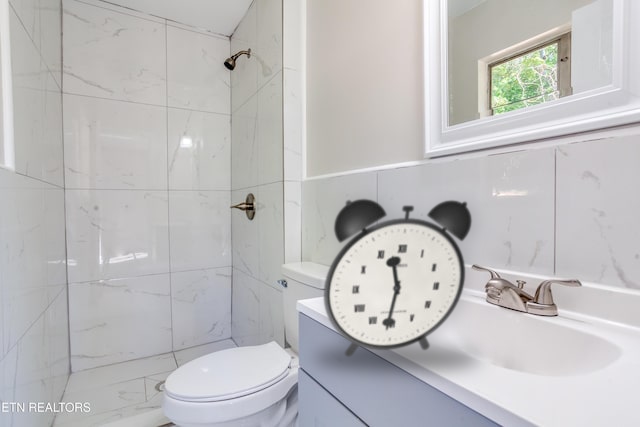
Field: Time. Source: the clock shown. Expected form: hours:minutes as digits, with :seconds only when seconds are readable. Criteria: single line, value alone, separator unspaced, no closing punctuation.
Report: 11:31
